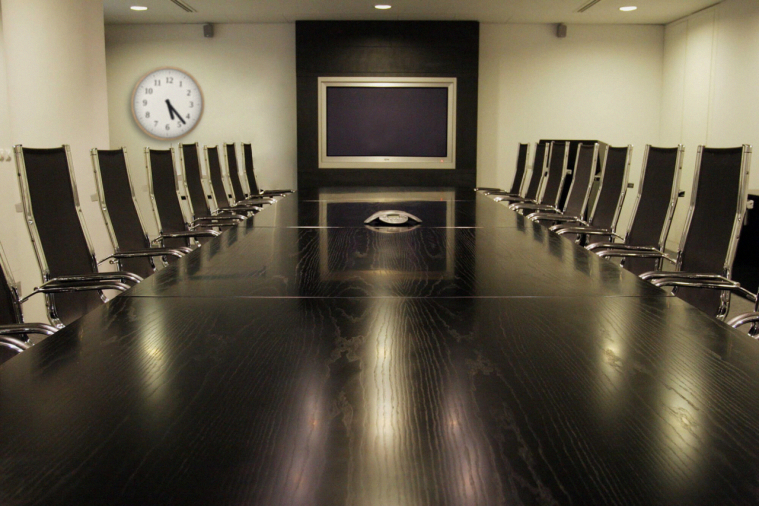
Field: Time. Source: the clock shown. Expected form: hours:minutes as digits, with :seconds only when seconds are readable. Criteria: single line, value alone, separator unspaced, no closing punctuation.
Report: 5:23
